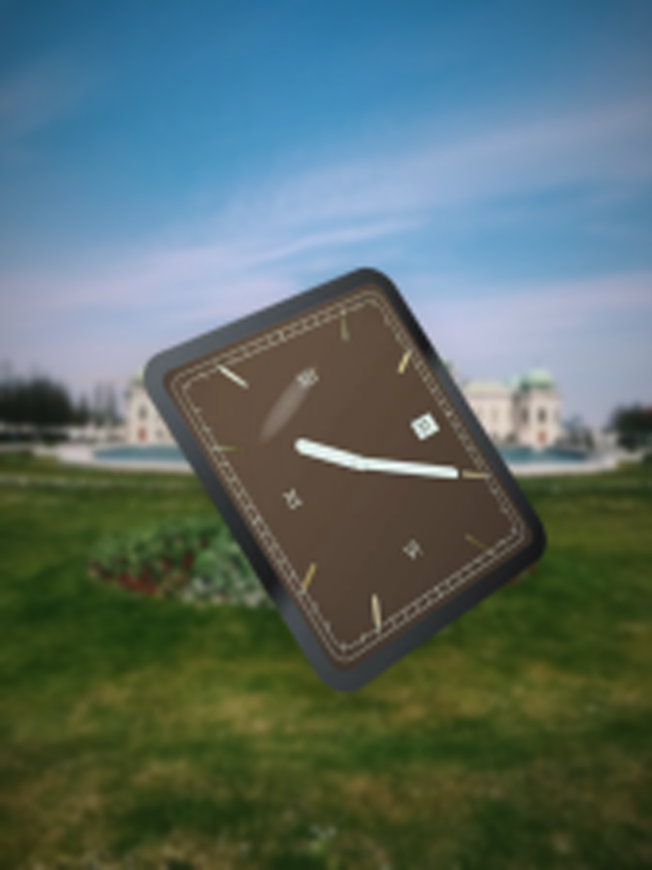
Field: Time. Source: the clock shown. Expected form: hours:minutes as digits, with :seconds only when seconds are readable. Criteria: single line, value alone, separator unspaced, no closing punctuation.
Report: 10:20
